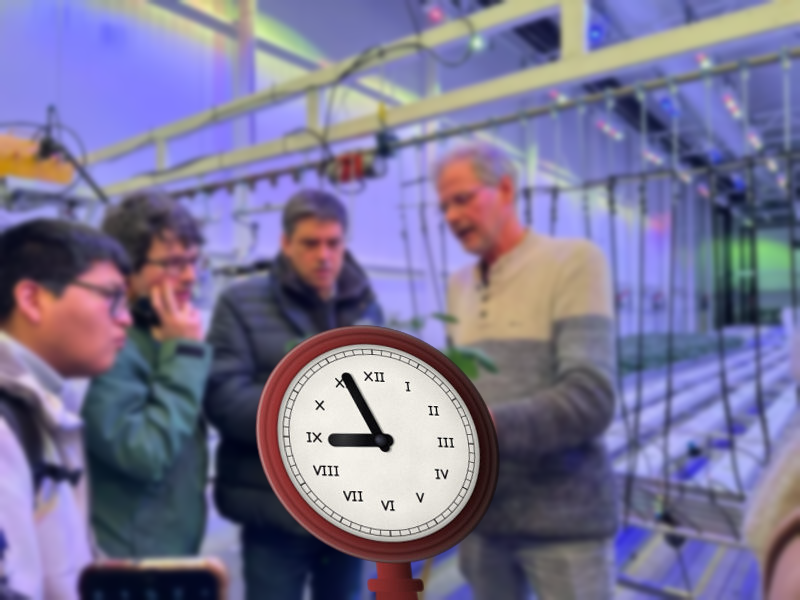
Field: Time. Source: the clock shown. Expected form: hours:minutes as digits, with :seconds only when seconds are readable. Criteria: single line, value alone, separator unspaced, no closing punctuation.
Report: 8:56
